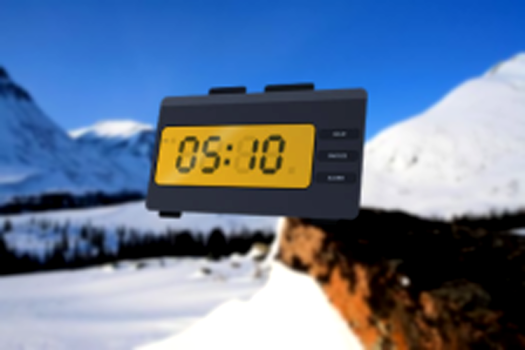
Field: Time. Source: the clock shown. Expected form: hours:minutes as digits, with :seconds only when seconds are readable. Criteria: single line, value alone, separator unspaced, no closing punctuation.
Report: 5:10
